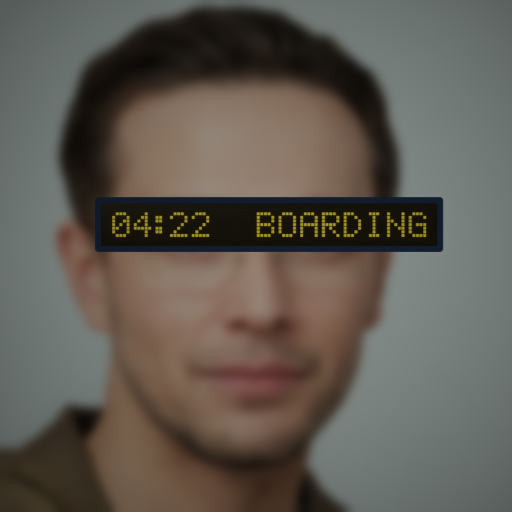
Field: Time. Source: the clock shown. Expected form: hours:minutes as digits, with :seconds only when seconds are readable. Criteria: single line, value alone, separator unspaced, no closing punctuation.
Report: 4:22
